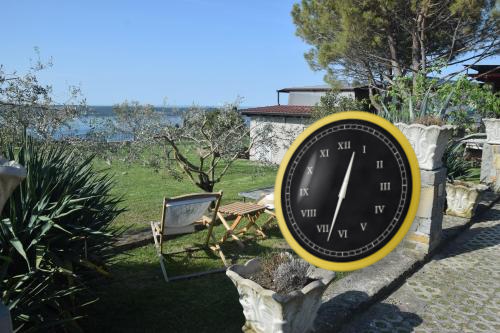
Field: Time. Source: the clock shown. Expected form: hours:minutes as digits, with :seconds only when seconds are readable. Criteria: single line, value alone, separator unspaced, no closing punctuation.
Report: 12:33
